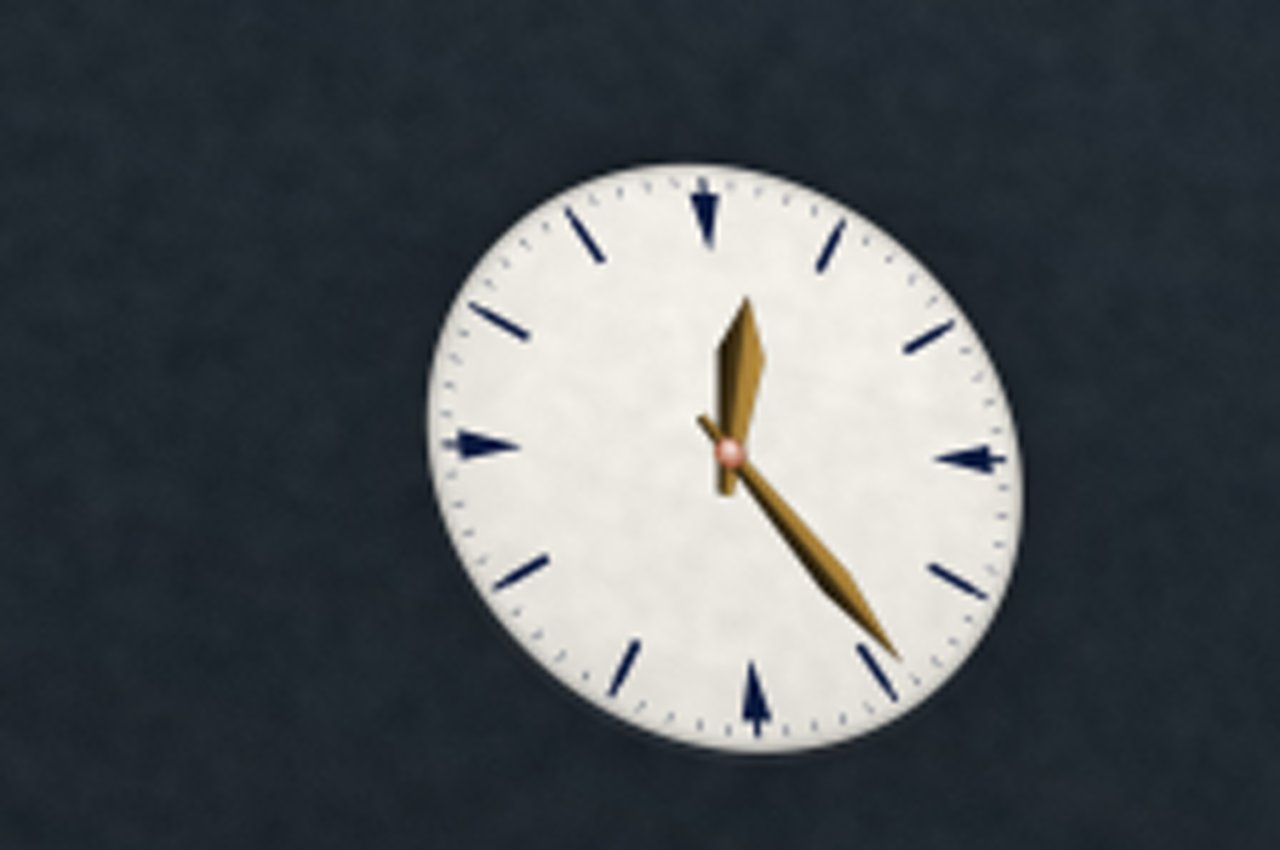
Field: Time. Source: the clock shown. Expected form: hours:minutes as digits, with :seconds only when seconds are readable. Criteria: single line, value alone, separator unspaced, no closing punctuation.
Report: 12:24
